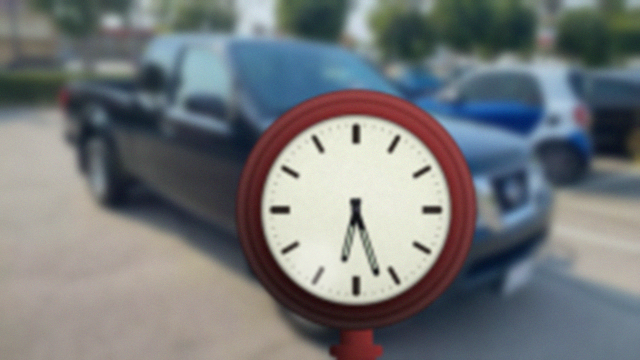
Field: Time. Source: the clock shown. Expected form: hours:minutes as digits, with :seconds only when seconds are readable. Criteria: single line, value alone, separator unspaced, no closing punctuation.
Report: 6:27
